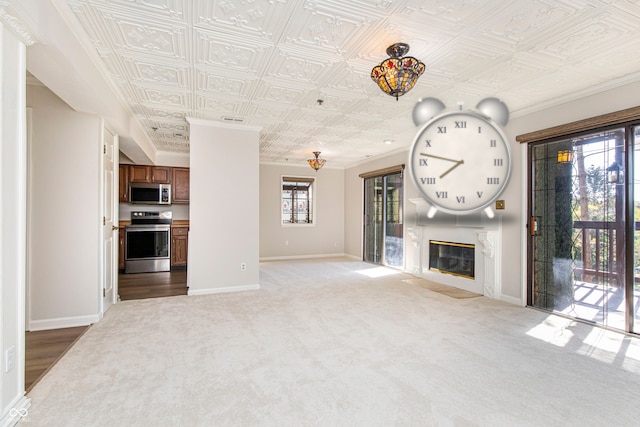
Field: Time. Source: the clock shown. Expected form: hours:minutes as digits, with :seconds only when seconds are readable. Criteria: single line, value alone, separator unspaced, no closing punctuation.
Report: 7:47
